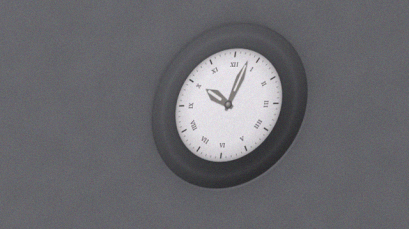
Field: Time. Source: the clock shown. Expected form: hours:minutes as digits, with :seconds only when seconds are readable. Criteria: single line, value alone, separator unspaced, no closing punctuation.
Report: 10:03
